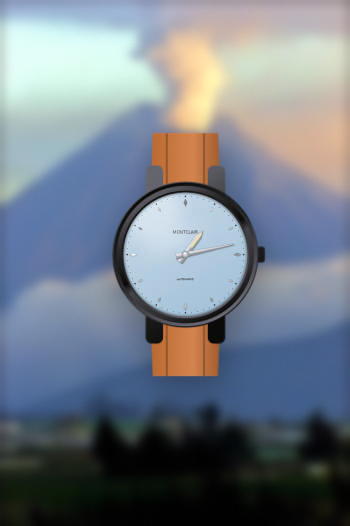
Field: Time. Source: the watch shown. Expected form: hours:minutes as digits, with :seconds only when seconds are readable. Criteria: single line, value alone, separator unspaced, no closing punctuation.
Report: 1:13
